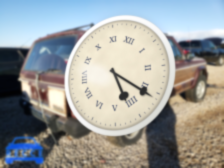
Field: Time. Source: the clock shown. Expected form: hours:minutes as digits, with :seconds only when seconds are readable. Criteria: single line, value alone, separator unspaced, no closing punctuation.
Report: 4:16
